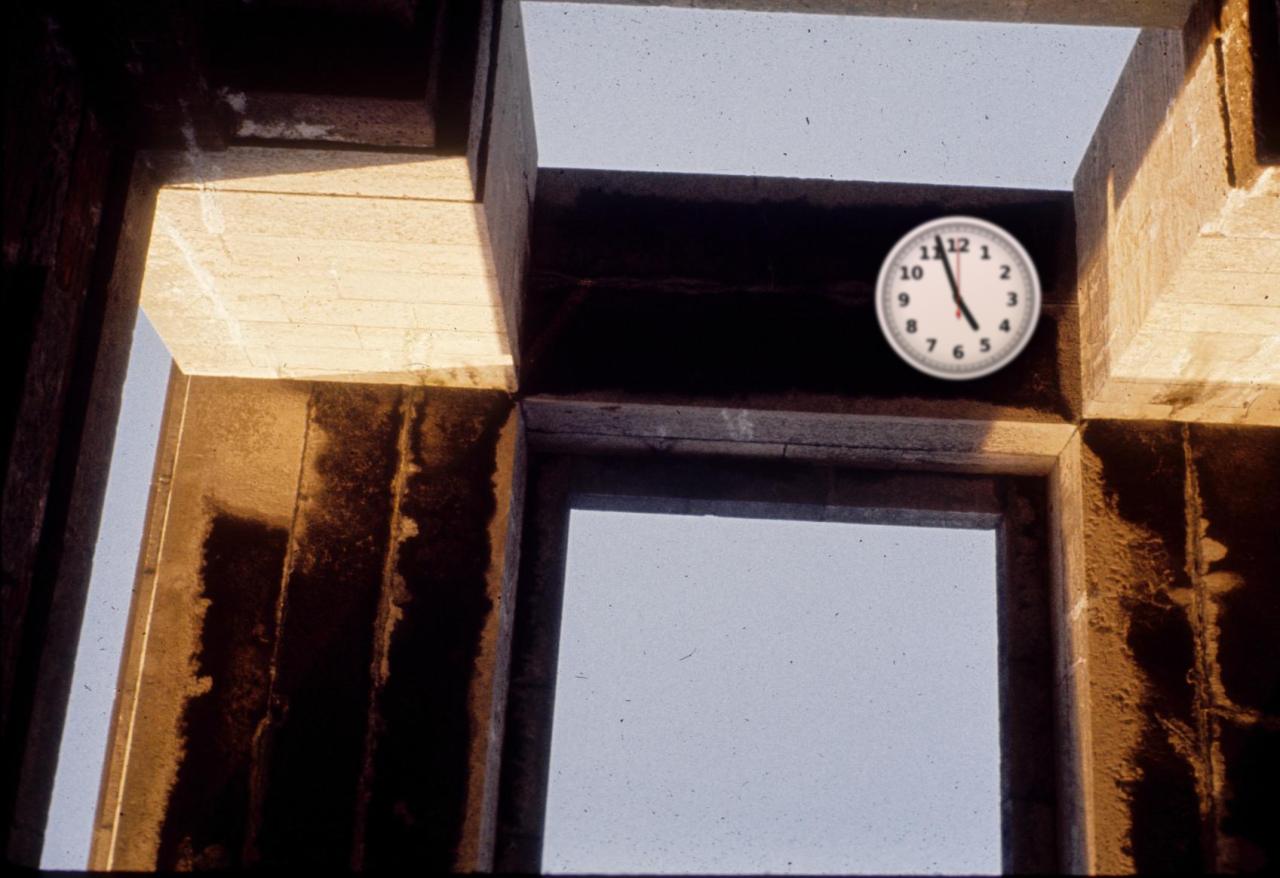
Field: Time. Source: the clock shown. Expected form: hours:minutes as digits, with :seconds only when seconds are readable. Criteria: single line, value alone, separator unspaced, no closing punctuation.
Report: 4:57:00
